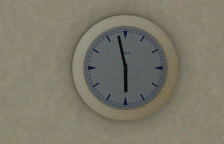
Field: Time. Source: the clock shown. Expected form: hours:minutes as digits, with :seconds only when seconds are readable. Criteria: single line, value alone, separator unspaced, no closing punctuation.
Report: 5:58
